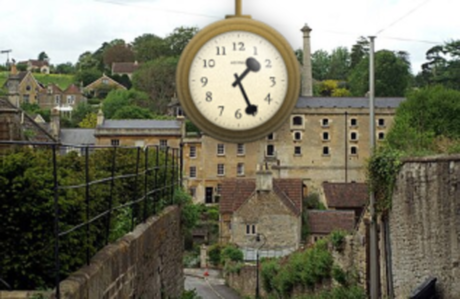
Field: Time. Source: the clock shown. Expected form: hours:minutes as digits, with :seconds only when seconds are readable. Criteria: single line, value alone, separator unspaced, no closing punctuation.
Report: 1:26
